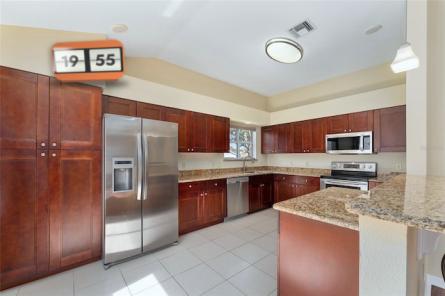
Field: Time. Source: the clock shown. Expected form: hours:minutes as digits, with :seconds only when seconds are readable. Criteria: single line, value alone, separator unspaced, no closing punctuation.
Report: 19:55
